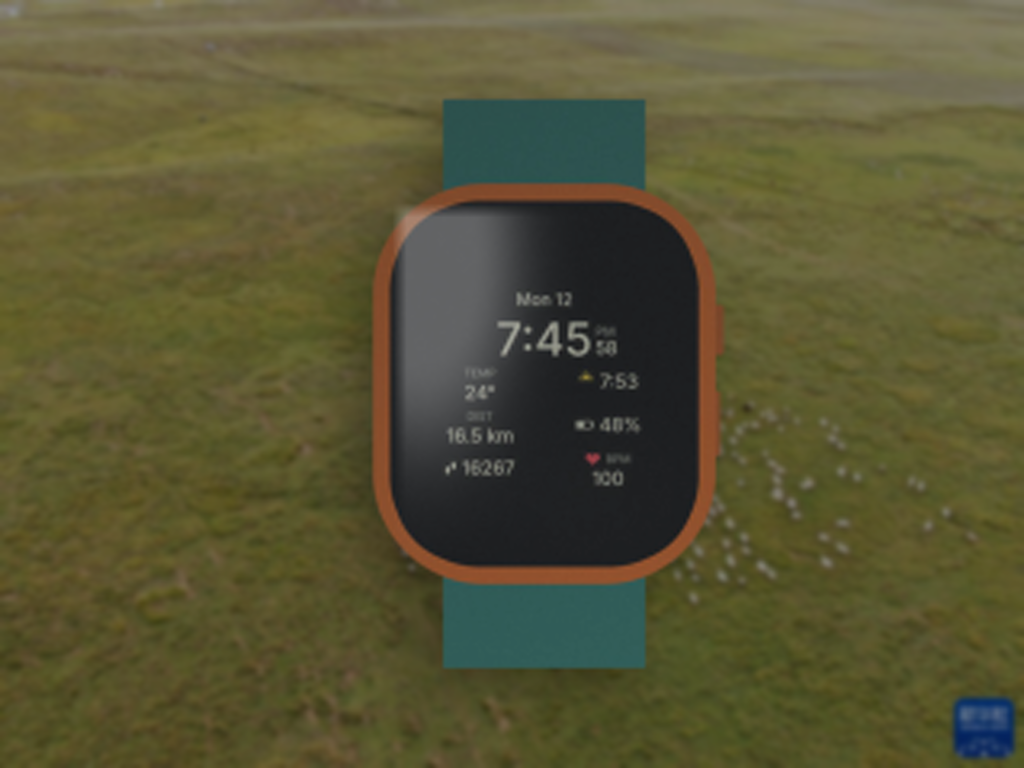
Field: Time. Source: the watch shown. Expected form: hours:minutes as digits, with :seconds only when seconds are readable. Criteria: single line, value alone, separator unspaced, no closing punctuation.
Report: 7:45
